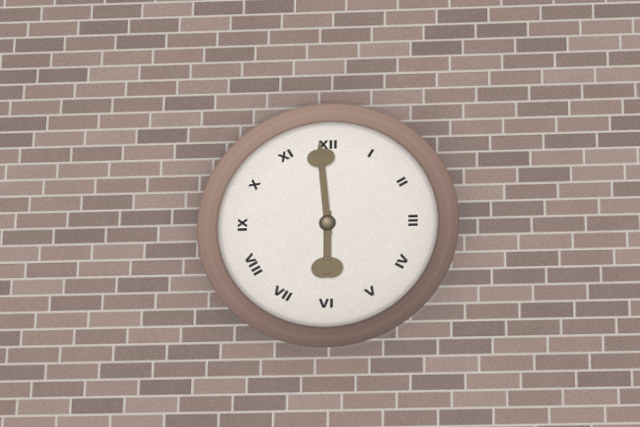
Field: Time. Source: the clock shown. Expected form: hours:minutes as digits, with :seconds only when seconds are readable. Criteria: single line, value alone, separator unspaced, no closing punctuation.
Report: 5:59
